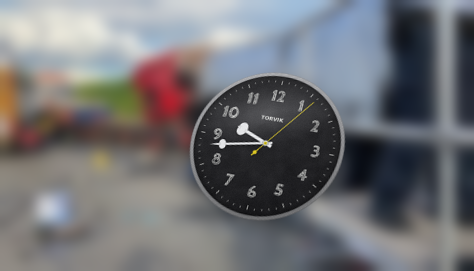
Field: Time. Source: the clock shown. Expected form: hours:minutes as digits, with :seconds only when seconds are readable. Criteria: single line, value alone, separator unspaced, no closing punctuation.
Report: 9:43:06
